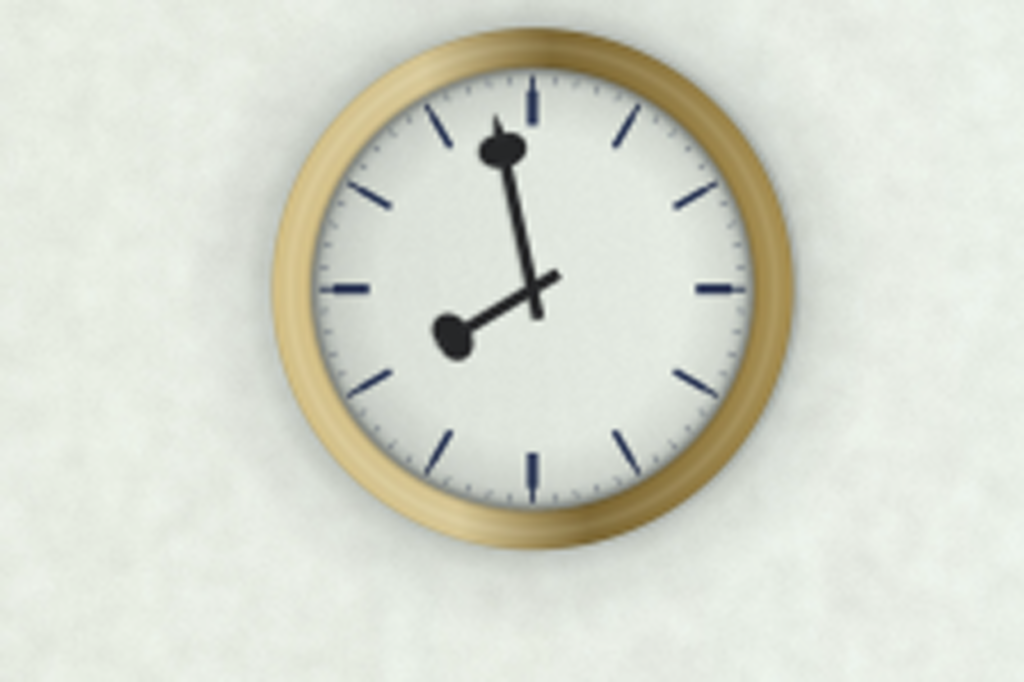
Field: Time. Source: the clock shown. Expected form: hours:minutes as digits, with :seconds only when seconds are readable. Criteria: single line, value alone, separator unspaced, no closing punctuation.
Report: 7:58
